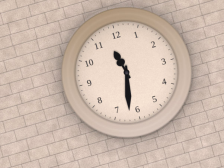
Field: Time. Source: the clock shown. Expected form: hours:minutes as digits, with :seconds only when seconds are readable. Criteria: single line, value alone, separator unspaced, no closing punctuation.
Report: 11:32
